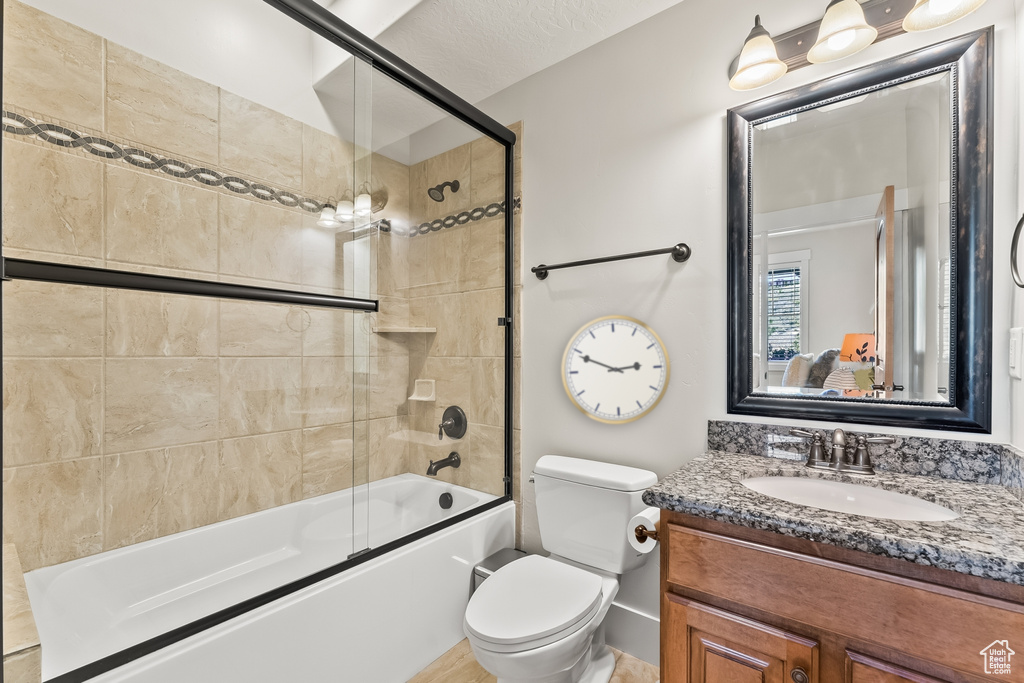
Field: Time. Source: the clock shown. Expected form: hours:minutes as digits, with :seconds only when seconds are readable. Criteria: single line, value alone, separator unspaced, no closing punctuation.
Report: 2:49
